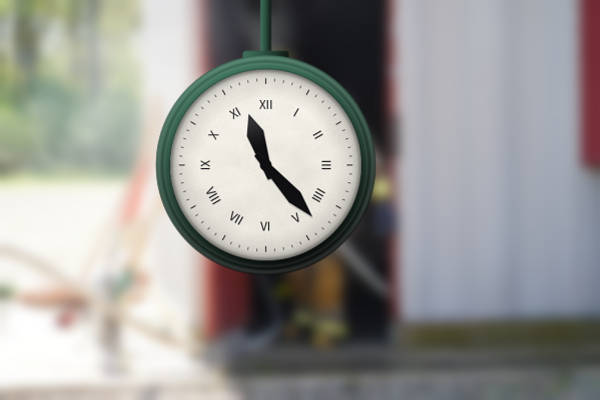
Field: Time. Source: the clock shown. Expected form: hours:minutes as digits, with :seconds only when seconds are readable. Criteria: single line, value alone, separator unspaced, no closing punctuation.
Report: 11:23
